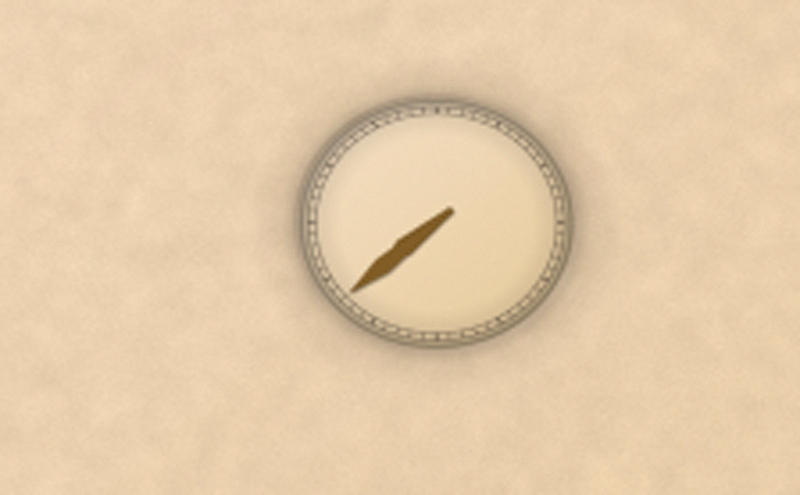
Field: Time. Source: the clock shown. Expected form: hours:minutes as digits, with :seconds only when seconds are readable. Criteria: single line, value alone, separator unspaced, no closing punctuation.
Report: 7:38
